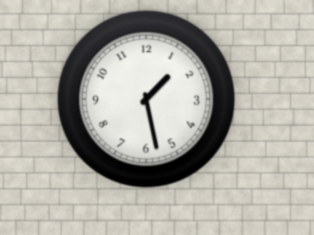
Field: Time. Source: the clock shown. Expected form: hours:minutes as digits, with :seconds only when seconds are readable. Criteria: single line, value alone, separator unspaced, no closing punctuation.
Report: 1:28
